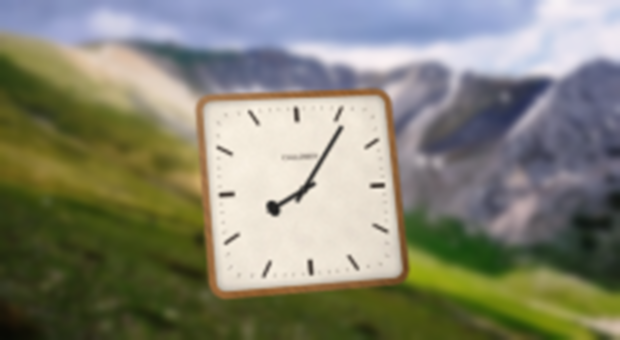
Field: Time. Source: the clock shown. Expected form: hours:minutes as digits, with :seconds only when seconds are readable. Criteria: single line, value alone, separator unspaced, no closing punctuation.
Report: 8:06
